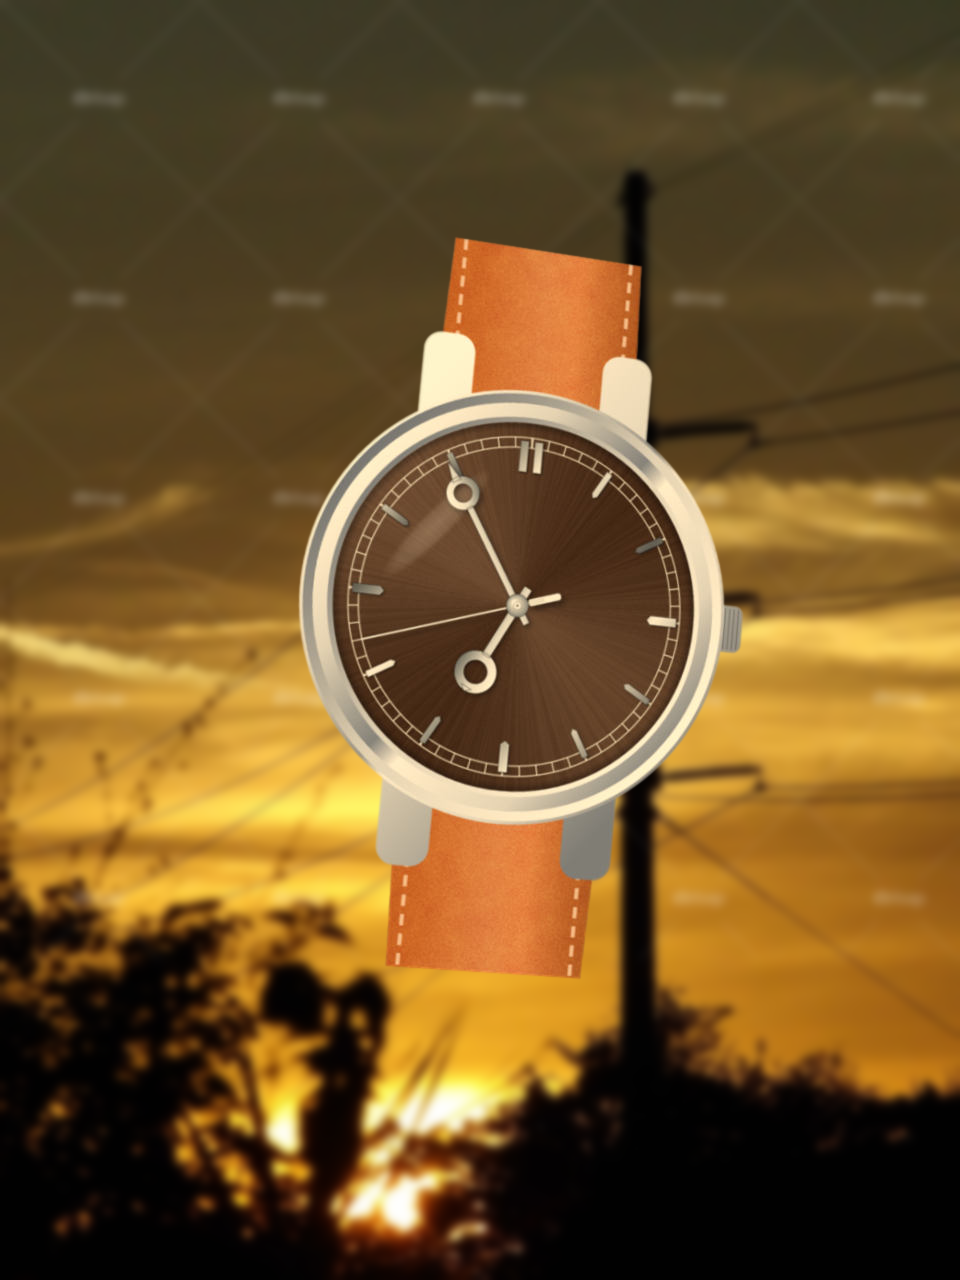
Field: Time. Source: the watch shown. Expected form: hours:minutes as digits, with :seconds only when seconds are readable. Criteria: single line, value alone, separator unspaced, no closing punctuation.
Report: 6:54:42
